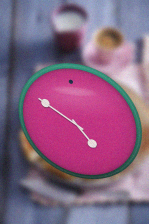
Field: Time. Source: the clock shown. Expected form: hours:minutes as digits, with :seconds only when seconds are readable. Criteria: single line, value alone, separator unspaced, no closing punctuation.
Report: 4:51
